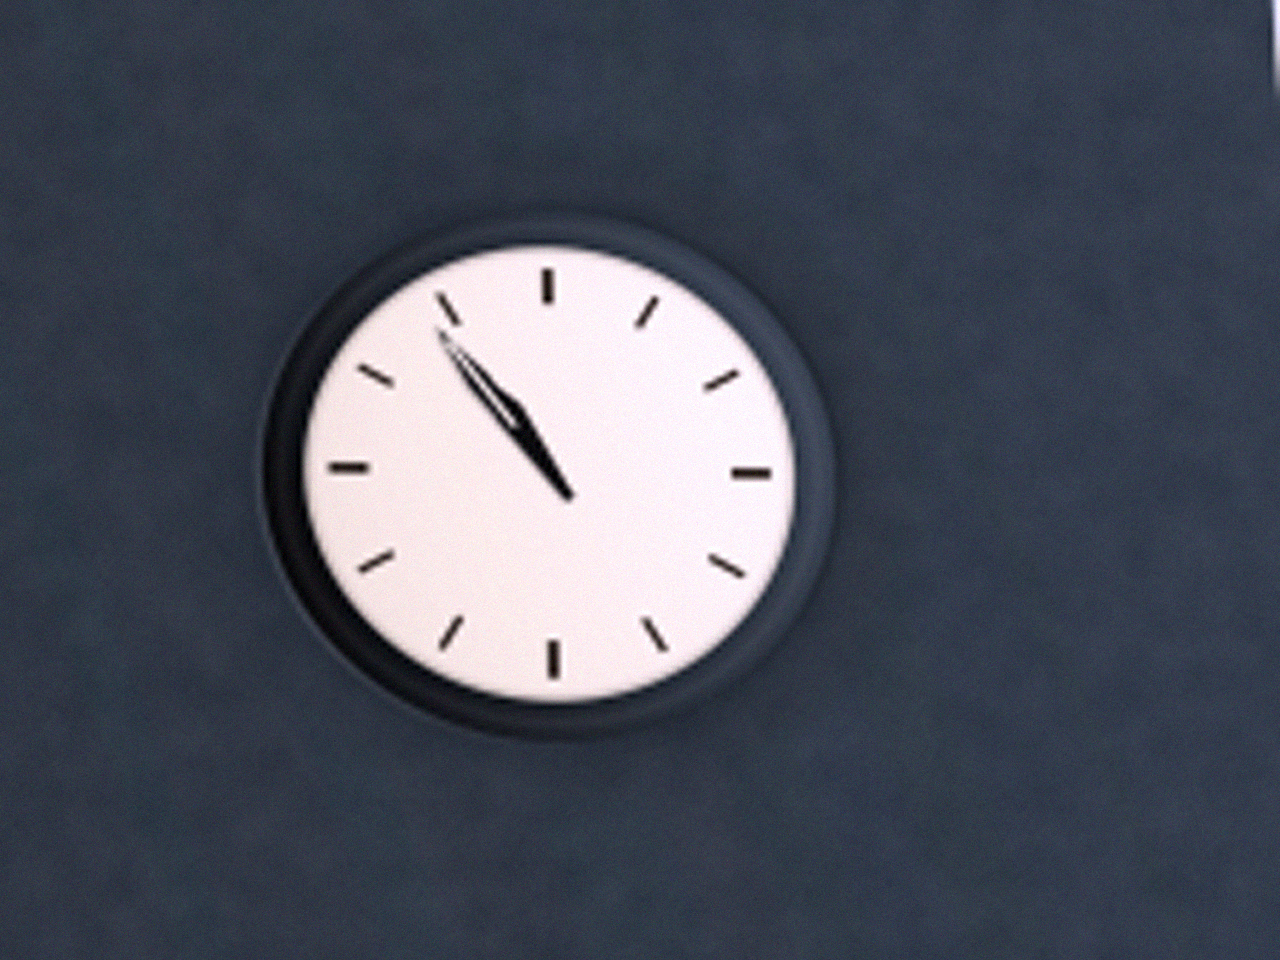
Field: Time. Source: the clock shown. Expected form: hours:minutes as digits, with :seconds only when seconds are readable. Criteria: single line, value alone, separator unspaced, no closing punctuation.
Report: 10:54
